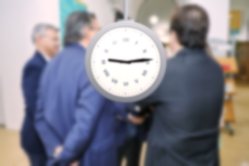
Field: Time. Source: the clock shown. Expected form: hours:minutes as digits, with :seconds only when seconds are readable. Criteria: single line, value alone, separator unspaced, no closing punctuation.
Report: 9:14
